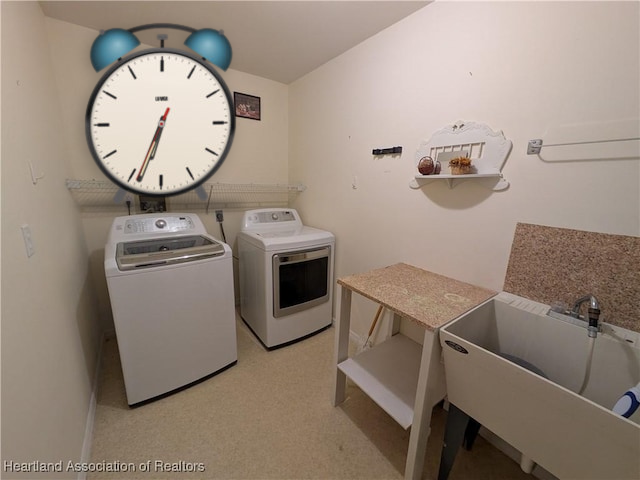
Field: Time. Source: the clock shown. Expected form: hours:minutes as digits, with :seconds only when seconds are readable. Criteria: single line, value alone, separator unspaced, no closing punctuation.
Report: 6:33:34
